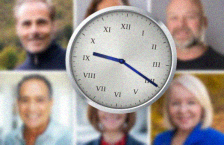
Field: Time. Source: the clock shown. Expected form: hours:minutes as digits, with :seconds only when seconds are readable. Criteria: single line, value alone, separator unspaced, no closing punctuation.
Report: 9:20
